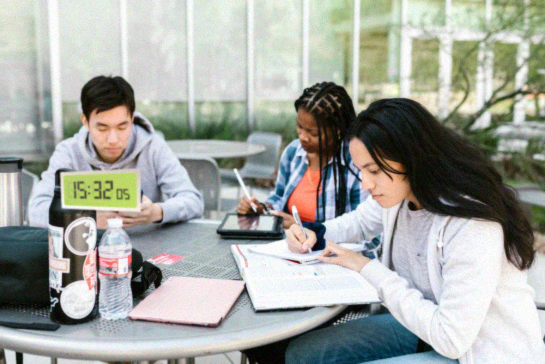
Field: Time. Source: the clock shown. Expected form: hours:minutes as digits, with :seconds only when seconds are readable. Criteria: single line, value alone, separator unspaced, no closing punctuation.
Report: 15:32
